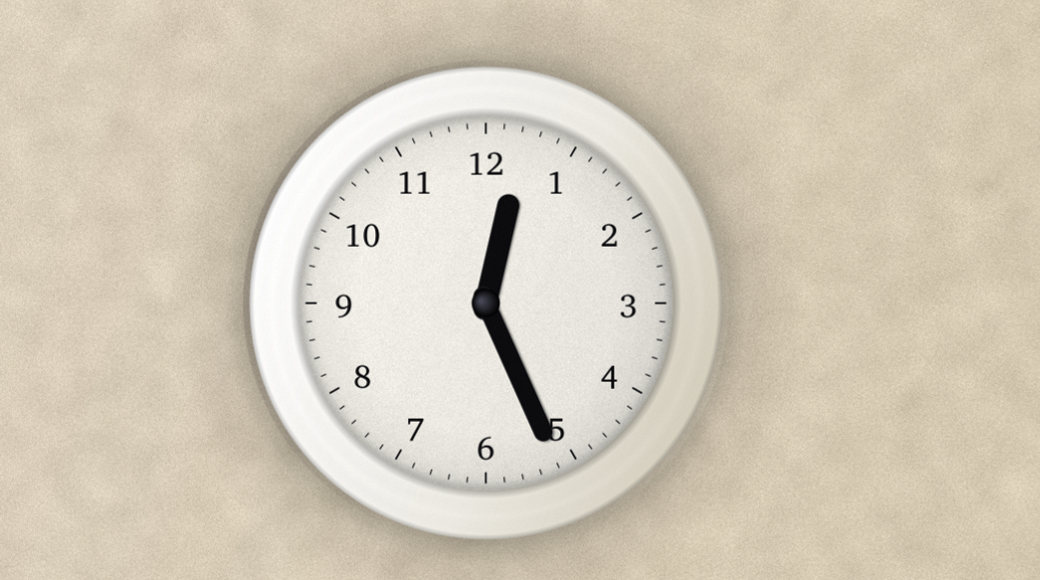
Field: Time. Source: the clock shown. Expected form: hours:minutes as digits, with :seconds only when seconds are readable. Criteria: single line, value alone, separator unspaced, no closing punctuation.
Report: 12:26
